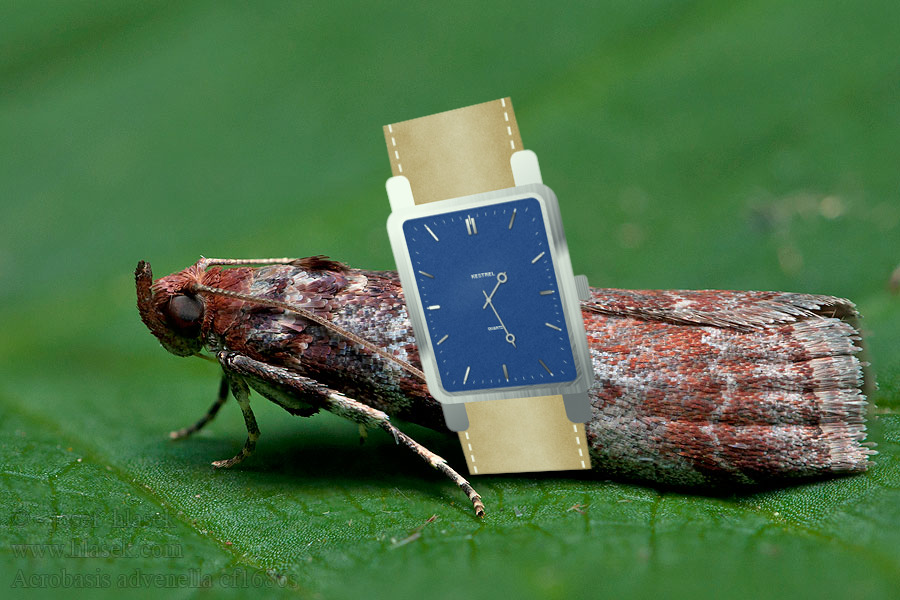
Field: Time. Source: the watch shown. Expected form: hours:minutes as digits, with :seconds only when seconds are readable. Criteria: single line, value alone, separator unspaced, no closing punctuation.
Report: 1:27
